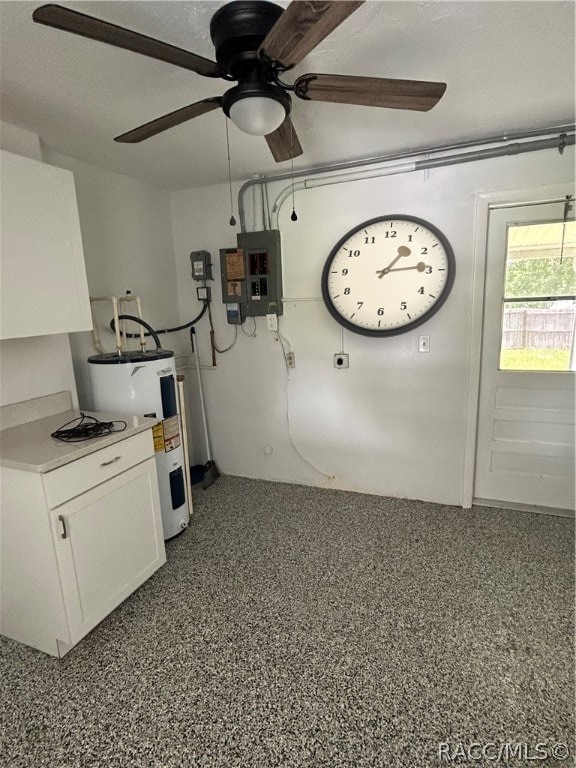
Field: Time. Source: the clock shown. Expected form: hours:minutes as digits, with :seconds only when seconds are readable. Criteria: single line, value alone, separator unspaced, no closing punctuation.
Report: 1:14
